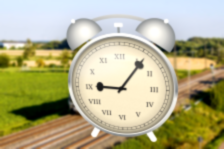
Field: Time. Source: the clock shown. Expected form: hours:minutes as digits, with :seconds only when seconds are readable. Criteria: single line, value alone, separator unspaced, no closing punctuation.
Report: 9:06
